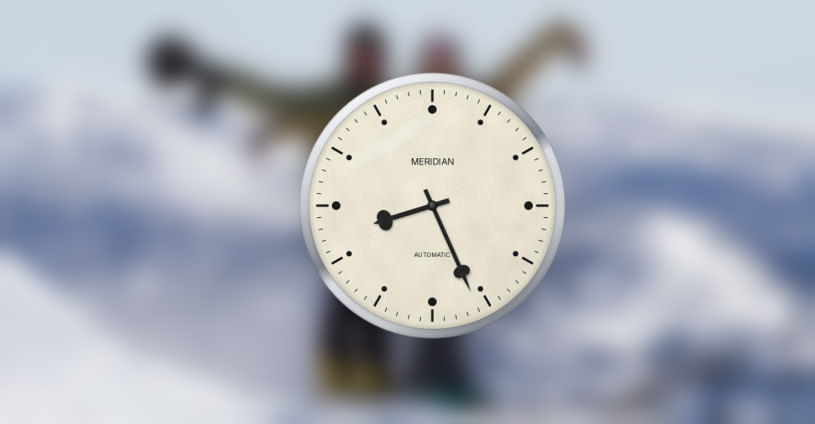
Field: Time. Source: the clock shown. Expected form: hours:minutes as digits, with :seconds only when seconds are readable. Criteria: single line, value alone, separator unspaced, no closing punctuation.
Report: 8:26
